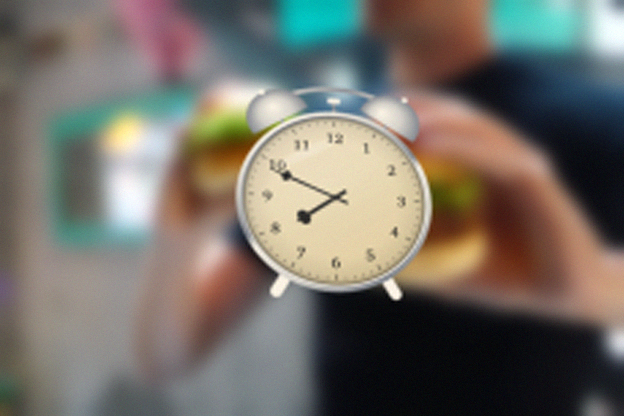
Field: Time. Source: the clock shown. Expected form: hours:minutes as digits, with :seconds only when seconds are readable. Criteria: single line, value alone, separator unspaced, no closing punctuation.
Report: 7:49
